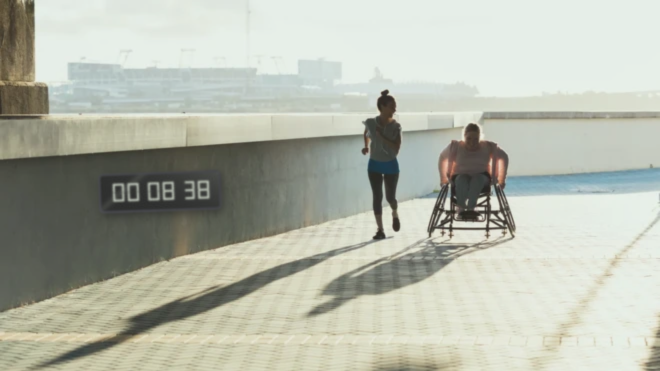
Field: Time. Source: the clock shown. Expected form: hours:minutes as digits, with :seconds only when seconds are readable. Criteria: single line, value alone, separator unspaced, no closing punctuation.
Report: 0:08:38
